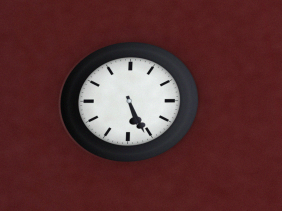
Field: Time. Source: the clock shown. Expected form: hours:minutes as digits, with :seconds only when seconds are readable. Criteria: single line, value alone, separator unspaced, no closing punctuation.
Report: 5:26
